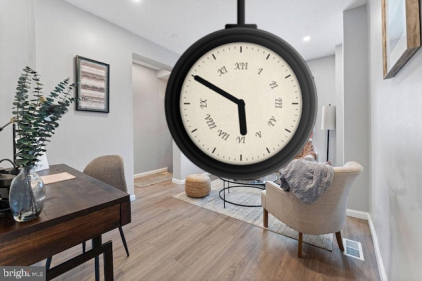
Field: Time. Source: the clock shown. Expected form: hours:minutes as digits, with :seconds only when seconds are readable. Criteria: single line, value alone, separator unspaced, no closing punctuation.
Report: 5:50
